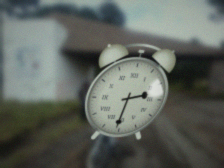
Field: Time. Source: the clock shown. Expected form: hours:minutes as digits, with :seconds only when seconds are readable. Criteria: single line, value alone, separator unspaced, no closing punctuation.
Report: 2:31
